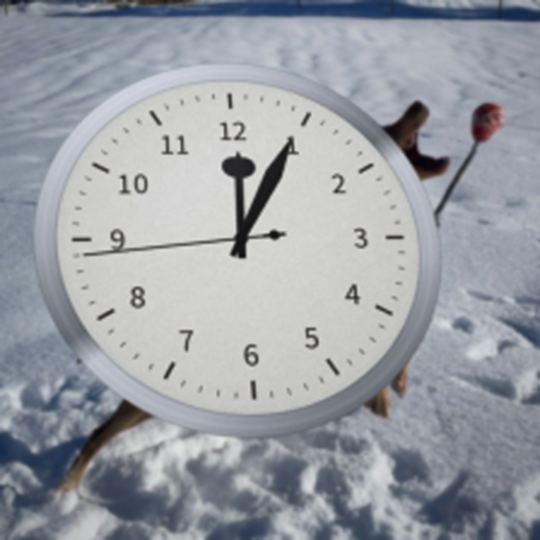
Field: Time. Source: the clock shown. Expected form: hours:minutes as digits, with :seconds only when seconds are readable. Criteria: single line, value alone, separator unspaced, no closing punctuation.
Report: 12:04:44
